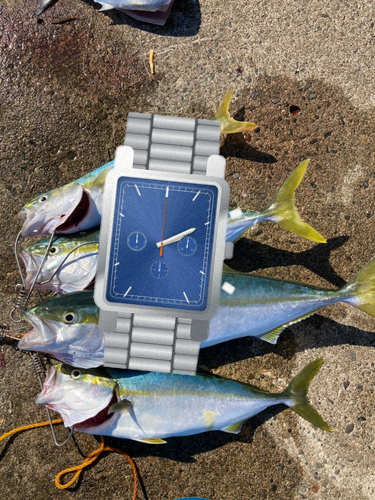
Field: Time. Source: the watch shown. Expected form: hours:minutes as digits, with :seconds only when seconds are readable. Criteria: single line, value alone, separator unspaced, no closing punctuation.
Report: 2:10
